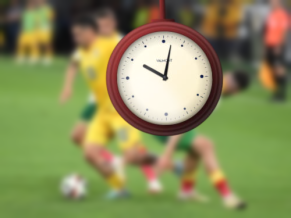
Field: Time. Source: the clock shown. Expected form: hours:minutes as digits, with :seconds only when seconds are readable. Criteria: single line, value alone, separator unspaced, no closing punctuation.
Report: 10:02
